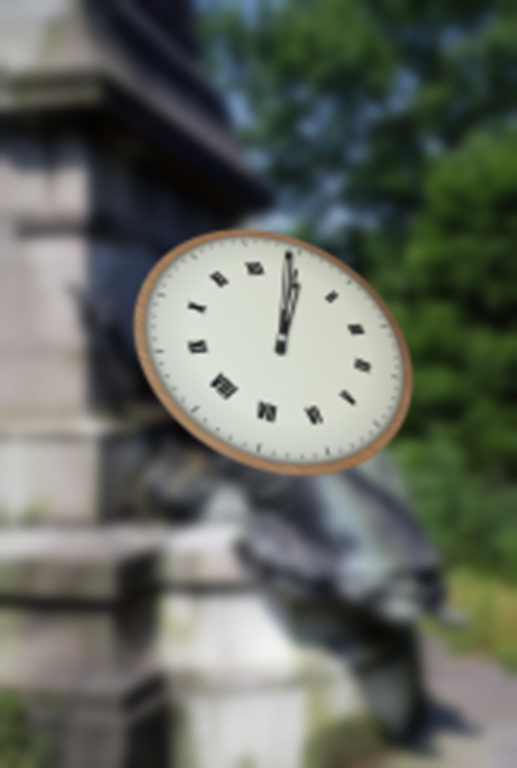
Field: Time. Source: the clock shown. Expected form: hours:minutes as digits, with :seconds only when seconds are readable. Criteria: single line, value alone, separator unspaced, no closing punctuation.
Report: 1:04
